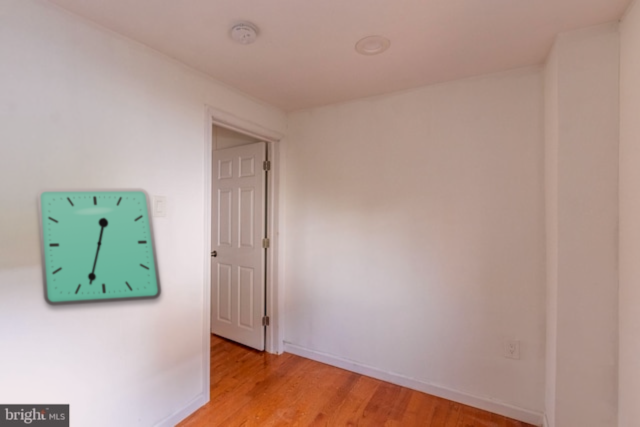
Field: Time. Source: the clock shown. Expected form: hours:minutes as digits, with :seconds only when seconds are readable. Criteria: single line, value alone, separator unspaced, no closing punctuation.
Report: 12:33
